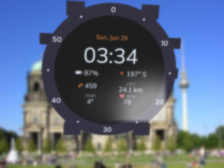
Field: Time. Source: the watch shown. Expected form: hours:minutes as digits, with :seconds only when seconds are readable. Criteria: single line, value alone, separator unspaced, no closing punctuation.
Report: 3:34
